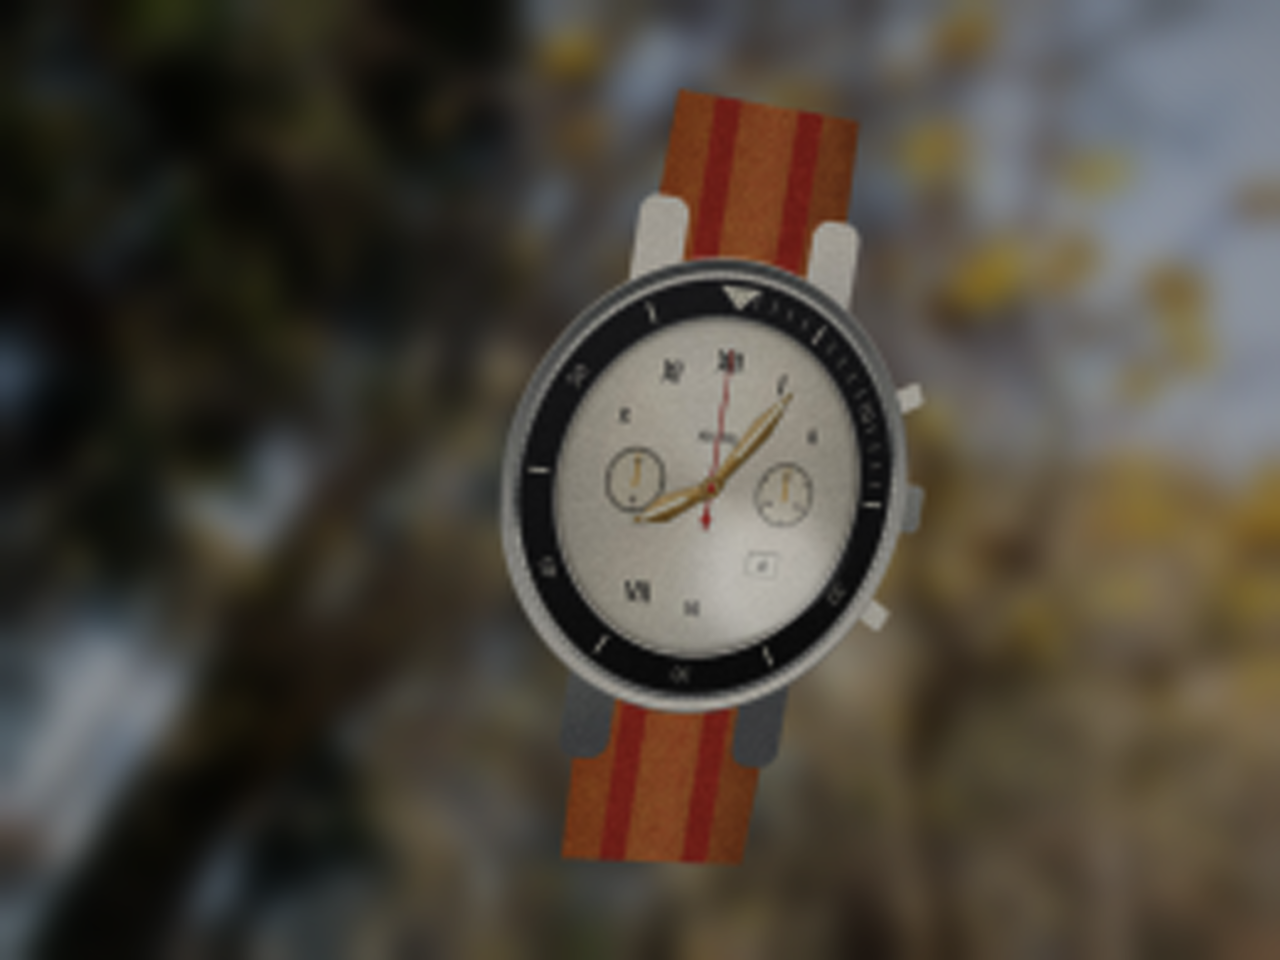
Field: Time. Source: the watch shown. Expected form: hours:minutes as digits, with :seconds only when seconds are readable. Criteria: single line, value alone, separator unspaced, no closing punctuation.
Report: 8:06
